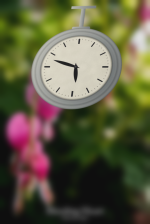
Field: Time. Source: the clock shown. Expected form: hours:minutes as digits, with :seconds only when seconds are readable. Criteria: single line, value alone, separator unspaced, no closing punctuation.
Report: 5:48
